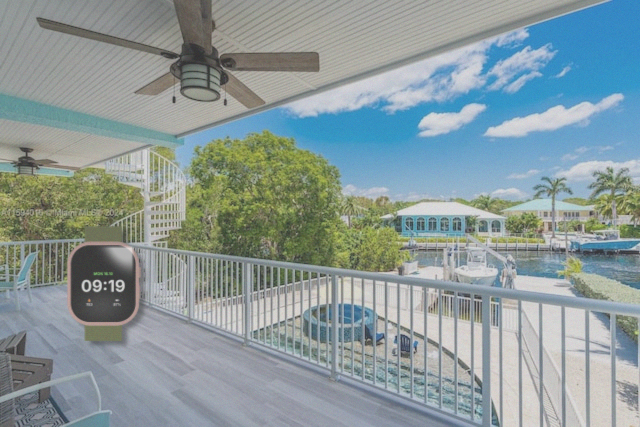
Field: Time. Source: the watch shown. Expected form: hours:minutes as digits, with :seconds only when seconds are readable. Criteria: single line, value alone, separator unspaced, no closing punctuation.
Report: 9:19
